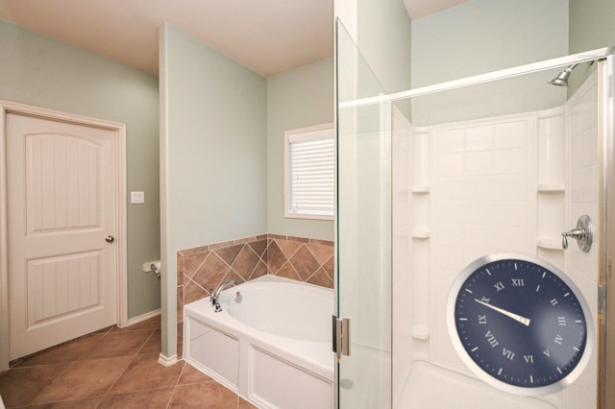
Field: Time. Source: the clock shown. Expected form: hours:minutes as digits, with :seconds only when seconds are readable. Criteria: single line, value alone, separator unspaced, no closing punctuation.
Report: 9:49
